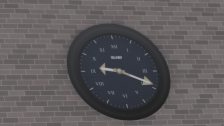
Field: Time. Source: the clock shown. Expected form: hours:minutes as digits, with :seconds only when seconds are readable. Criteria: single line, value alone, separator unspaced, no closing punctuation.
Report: 9:19
